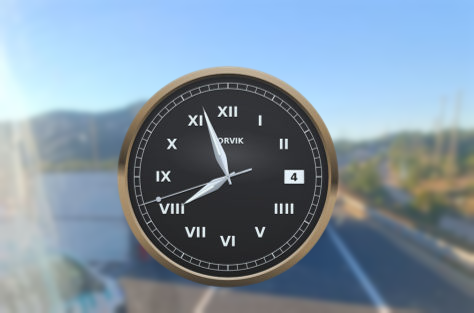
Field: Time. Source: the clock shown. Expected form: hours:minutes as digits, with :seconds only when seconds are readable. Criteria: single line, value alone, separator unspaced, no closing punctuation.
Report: 7:56:42
